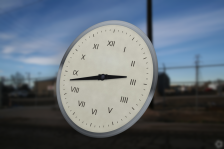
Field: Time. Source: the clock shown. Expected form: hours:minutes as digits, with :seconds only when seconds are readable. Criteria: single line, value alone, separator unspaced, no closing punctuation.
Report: 2:43
